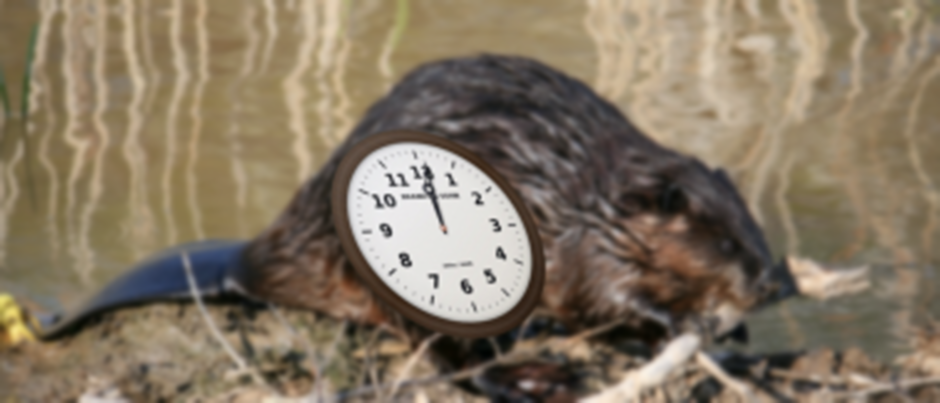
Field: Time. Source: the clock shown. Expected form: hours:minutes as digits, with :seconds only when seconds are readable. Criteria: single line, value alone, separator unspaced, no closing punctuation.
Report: 12:01
